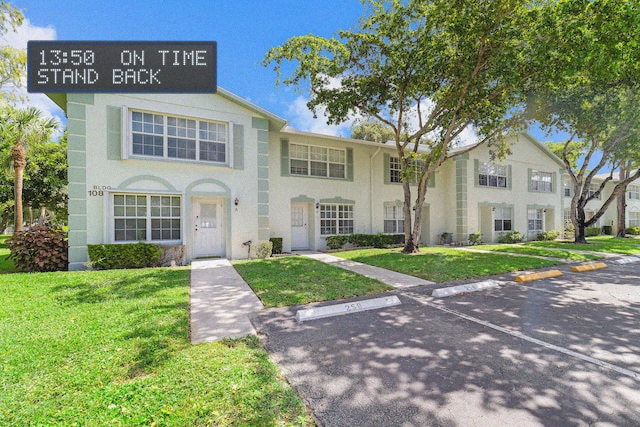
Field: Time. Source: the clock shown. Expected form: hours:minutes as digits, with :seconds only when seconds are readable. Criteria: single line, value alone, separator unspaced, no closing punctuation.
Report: 13:50
